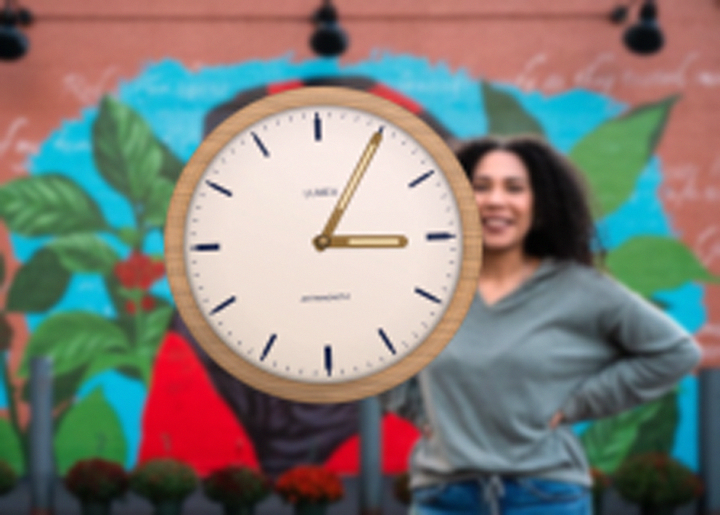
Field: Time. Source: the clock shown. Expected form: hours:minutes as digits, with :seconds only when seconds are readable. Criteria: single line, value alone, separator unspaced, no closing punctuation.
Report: 3:05
